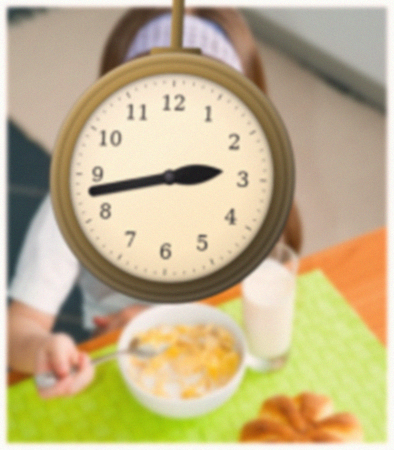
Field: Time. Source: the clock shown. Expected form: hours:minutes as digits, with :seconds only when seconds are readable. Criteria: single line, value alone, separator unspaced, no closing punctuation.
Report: 2:43
